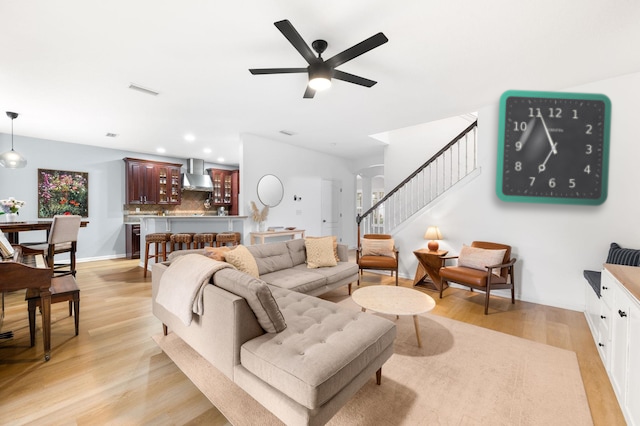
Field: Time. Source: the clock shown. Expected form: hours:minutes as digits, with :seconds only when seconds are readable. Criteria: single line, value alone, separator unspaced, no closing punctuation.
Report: 6:56
